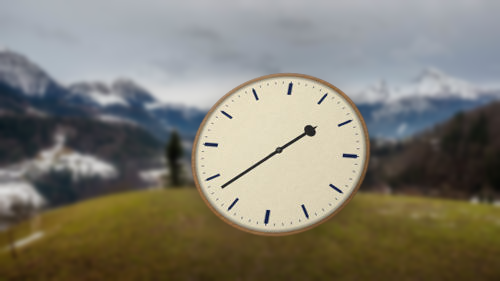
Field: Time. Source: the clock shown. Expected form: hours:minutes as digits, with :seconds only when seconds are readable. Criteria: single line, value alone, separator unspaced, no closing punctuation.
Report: 1:38
